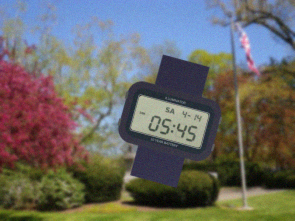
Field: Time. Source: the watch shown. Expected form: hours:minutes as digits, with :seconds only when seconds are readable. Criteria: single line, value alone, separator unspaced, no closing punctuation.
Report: 5:45
